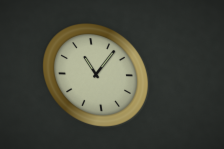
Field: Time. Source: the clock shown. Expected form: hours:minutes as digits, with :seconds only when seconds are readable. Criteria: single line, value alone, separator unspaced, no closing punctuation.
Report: 11:07
